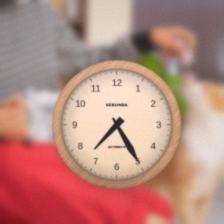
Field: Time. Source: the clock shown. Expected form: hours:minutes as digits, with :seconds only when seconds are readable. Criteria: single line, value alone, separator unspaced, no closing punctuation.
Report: 7:25
